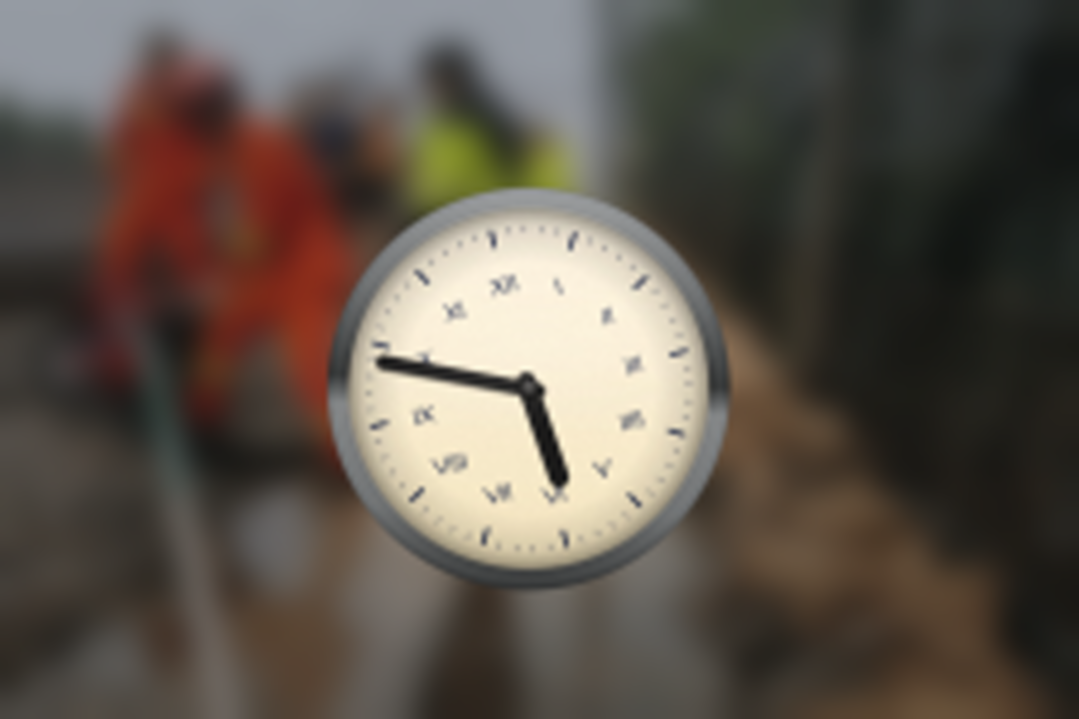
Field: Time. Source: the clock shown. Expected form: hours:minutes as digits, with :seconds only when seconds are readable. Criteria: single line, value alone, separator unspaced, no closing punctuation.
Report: 5:49
